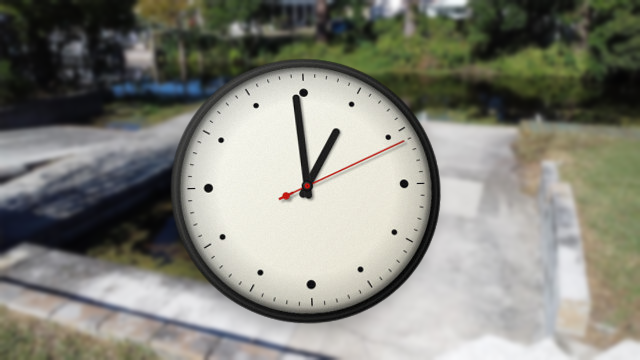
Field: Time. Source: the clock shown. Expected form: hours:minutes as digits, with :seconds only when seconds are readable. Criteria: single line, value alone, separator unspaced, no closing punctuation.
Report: 12:59:11
